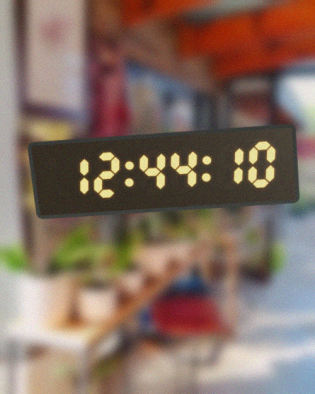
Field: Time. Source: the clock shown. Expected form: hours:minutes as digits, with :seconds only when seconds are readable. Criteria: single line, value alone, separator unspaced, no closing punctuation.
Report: 12:44:10
